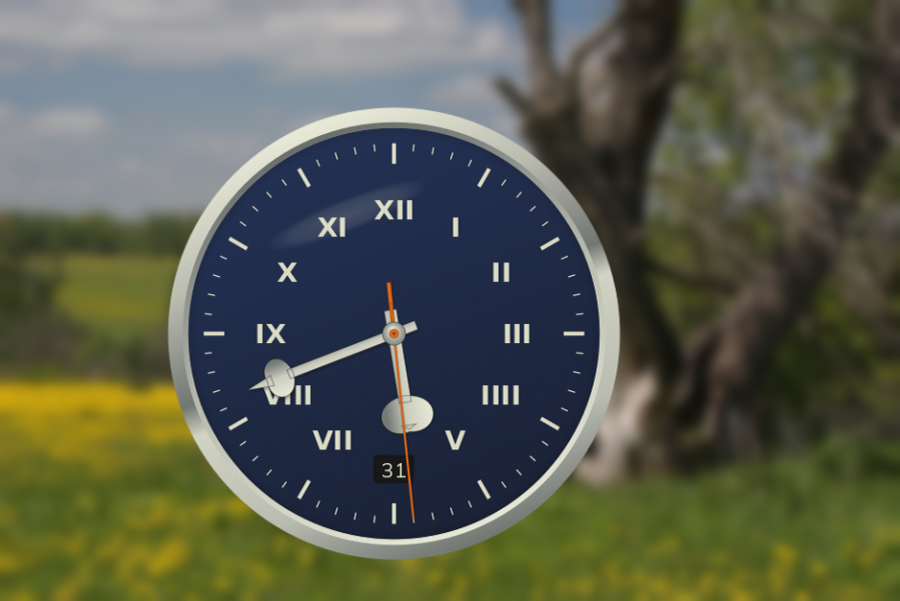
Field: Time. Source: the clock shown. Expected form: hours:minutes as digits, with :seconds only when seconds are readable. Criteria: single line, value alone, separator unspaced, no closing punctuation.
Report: 5:41:29
